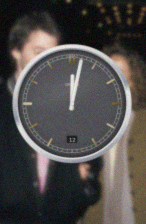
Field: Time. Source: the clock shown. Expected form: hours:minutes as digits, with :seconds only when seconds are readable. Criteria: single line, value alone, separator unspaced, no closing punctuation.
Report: 12:02
